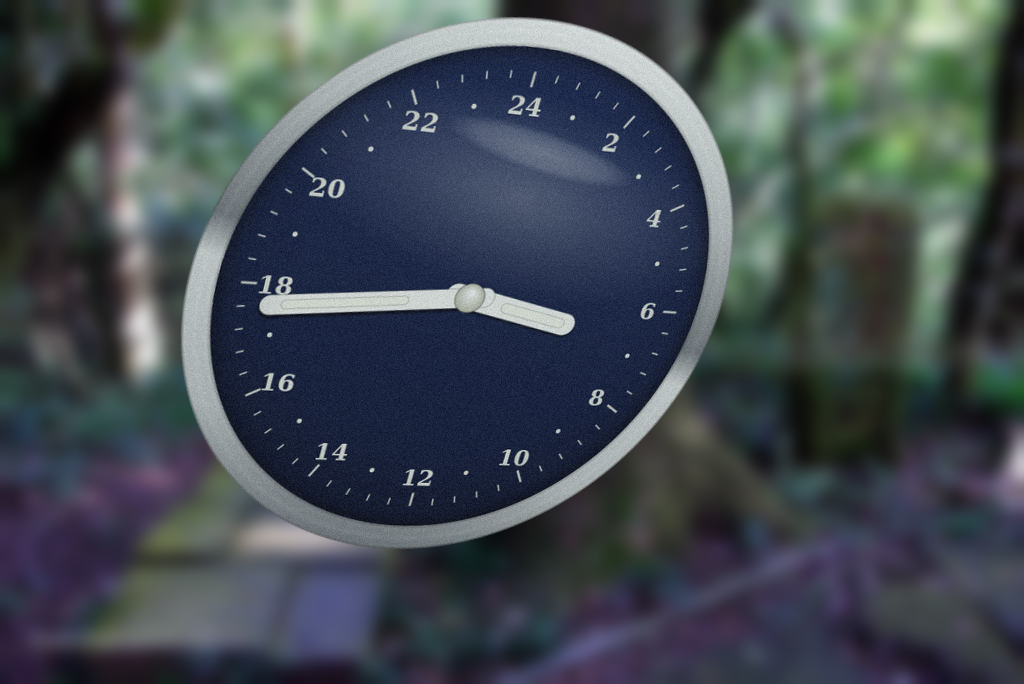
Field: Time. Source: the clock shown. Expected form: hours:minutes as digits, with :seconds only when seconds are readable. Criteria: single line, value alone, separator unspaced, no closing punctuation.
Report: 6:44
